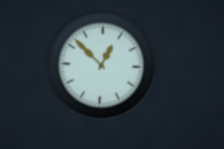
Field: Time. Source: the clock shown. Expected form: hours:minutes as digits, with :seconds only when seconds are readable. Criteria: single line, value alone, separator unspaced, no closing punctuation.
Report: 12:52
